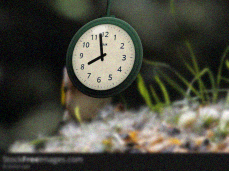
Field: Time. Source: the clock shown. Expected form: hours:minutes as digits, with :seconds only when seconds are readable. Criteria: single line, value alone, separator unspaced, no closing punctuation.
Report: 7:58
